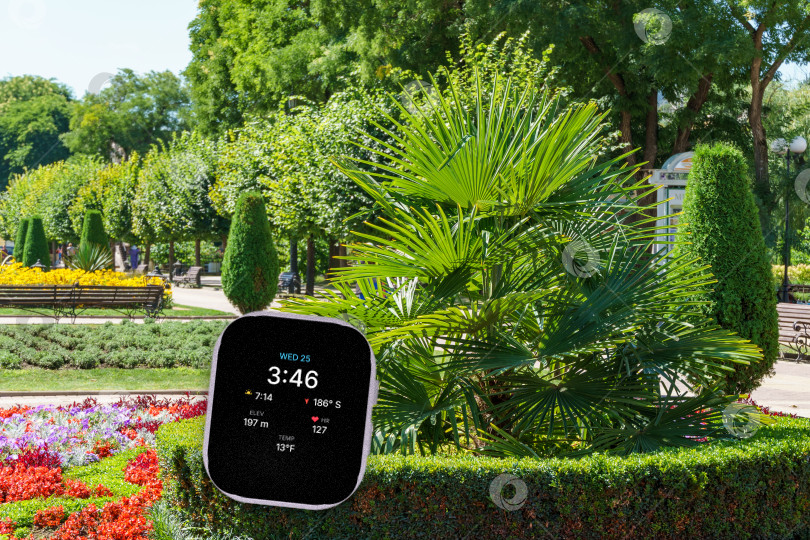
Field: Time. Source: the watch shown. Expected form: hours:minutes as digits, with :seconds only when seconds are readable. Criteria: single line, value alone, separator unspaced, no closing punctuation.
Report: 3:46
